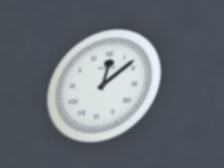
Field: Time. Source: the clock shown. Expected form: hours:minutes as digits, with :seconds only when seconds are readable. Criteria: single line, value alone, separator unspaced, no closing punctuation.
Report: 12:08
